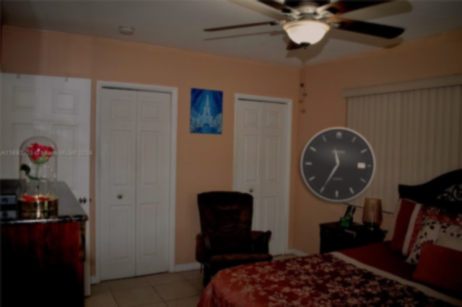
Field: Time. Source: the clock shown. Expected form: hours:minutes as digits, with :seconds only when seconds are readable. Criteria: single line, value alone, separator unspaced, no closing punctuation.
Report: 11:35
